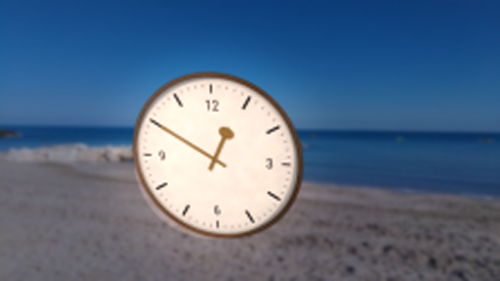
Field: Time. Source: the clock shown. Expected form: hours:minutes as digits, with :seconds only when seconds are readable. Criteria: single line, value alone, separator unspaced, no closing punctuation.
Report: 12:50
